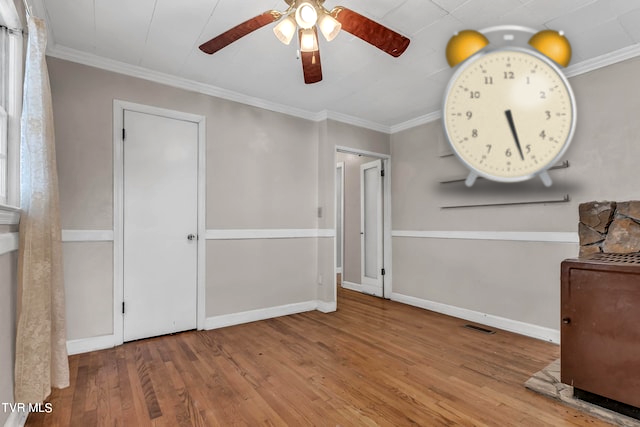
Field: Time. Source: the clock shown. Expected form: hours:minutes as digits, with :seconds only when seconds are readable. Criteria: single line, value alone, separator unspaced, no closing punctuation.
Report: 5:27
